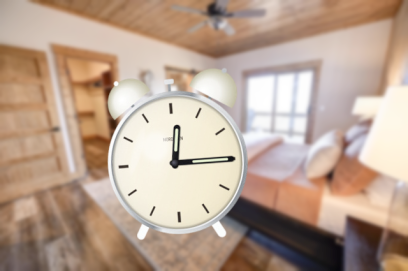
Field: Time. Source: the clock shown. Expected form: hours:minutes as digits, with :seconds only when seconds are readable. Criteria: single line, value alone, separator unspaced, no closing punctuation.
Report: 12:15
